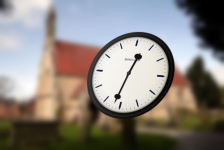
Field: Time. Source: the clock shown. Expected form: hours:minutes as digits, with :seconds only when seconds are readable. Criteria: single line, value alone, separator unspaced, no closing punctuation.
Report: 12:32
